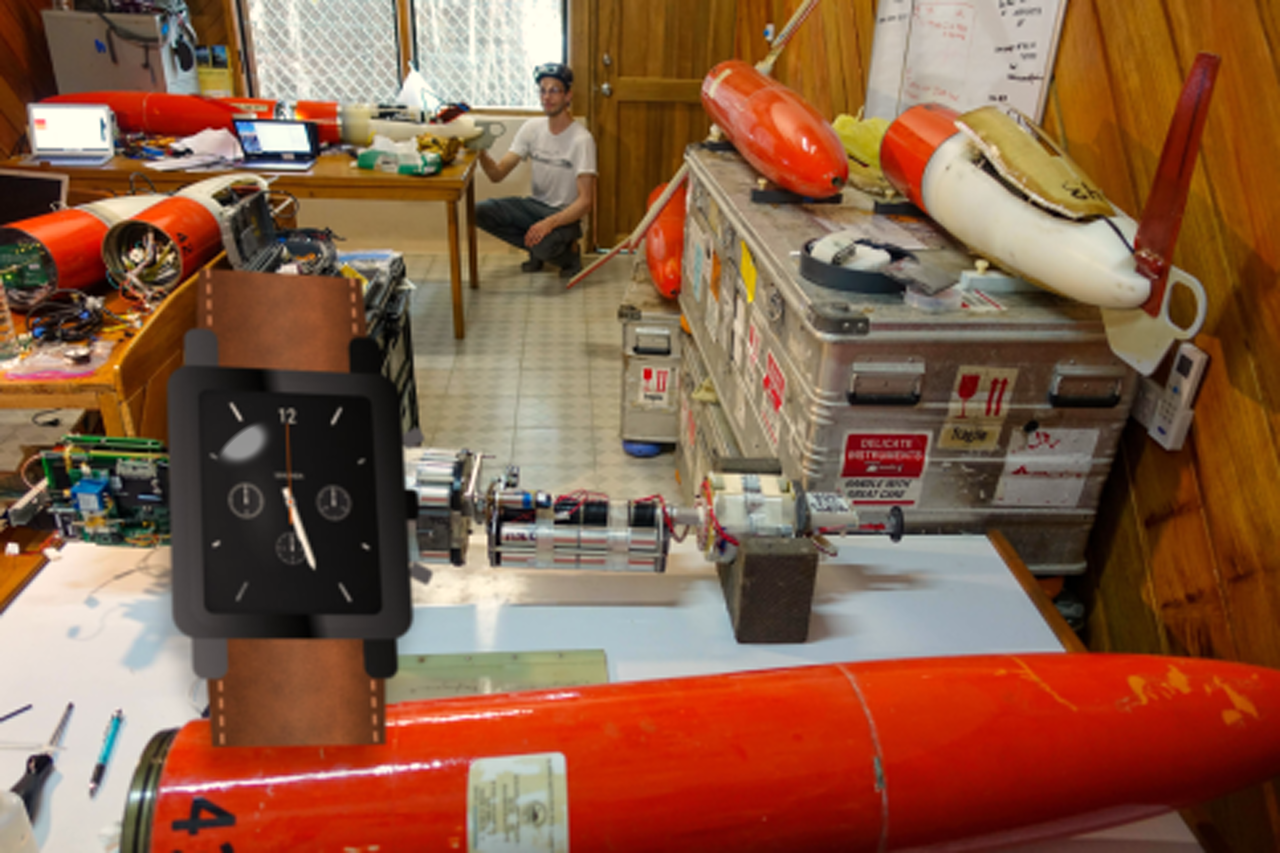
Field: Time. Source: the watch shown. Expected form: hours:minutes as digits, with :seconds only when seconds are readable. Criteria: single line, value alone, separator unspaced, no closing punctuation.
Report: 5:27
